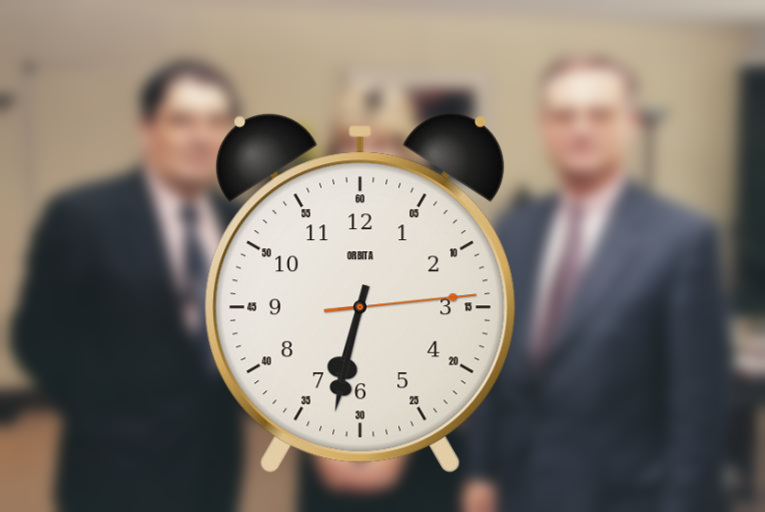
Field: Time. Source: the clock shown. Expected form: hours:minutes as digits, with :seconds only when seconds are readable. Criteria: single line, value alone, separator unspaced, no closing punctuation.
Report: 6:32:14
